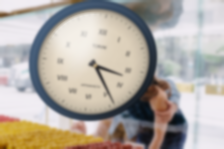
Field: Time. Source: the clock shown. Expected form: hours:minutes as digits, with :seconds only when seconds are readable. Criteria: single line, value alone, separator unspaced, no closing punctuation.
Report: 3:24
